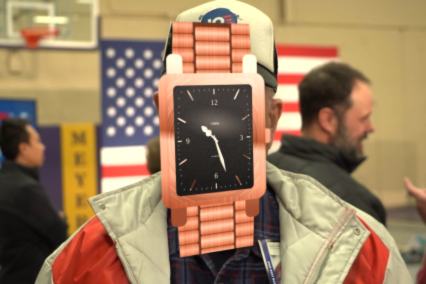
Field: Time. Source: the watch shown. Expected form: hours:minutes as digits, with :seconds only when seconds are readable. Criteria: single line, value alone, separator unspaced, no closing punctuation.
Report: 10:27
